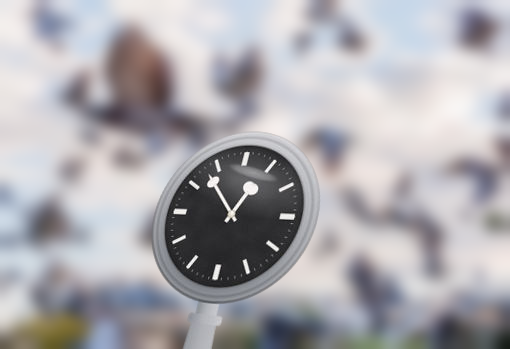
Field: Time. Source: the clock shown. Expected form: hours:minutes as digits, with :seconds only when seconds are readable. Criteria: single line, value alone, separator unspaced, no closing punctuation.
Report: 12:53
